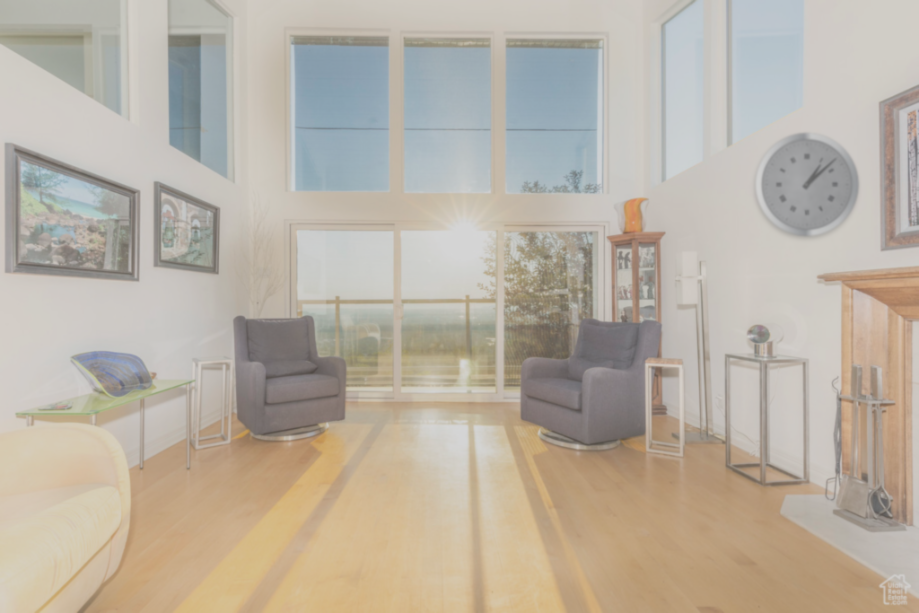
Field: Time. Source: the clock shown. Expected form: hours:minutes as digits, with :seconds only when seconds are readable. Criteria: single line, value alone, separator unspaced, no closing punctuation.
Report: 1:08
